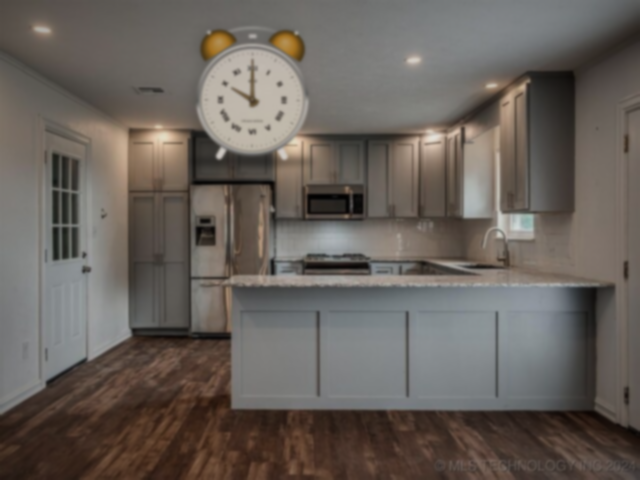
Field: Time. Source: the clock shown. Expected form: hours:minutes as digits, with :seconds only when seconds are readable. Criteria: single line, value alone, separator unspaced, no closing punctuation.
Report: 10:00
